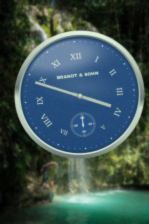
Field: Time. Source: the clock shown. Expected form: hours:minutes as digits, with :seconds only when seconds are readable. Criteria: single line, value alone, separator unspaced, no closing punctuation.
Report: 3:49
